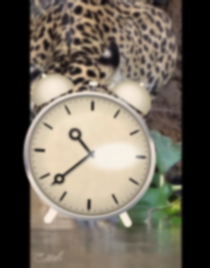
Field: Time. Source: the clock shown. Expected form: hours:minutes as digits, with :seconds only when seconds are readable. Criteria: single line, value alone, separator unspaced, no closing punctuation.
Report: 10:38
